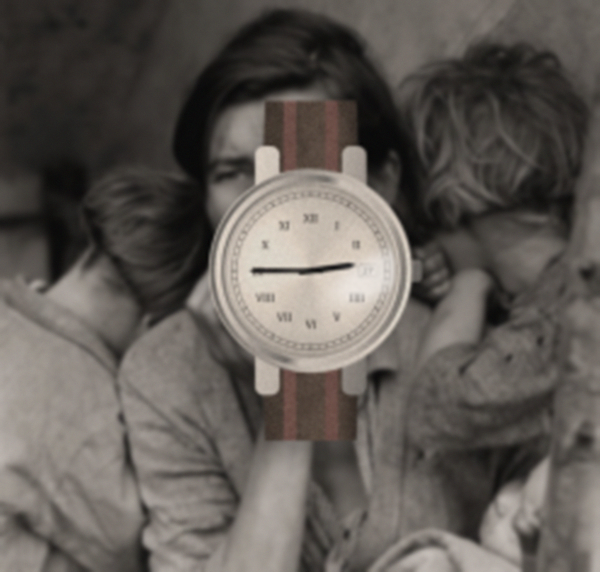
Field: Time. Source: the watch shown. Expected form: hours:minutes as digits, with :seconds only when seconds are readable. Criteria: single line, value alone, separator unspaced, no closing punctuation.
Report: 2:45
